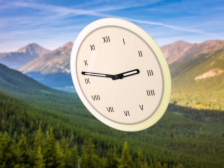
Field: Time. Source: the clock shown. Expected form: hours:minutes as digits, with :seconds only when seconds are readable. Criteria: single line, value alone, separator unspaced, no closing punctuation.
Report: 2:47
